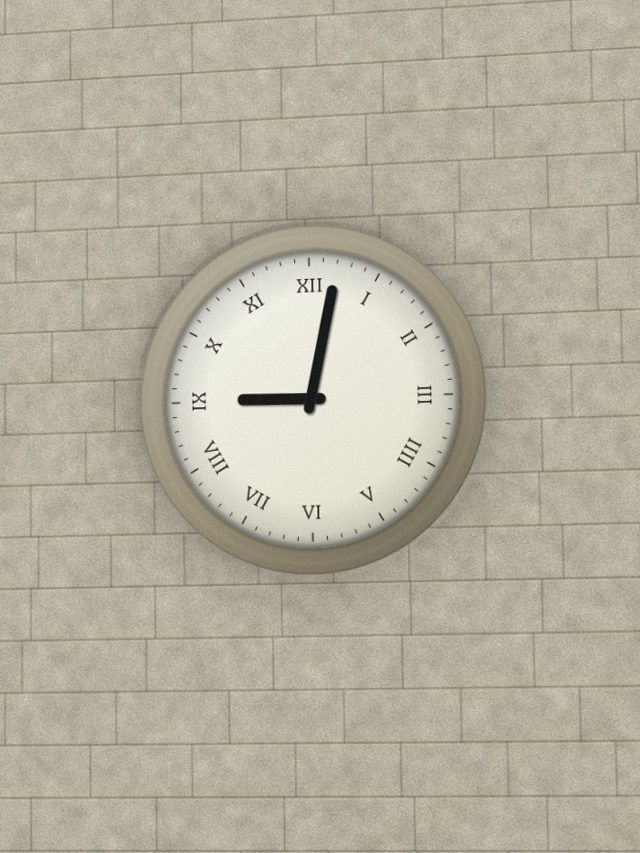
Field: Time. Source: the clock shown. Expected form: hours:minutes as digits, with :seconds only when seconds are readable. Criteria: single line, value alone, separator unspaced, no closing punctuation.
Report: 9:02
